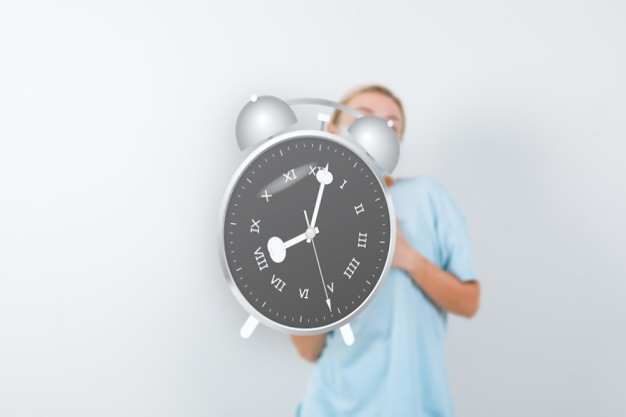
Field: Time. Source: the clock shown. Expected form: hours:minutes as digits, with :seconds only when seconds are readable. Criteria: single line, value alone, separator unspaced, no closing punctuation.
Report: 8:01:26
